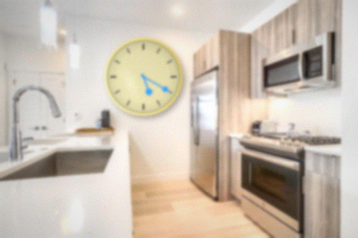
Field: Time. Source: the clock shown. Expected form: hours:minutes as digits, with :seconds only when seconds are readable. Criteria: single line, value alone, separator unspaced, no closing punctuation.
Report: 5:20
